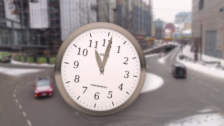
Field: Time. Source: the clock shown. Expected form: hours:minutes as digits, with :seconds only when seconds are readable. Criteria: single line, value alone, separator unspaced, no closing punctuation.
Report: 11:01
